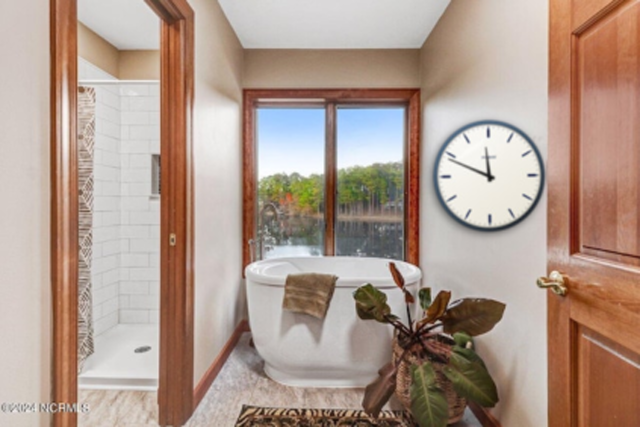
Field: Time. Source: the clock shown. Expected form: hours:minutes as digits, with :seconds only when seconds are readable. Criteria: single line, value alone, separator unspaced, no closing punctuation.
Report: 11:49
